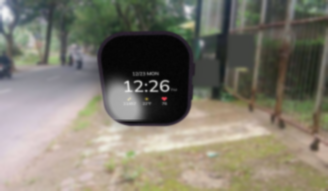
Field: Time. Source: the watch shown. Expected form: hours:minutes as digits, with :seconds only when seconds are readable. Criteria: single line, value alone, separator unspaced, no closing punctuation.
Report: 12:26
